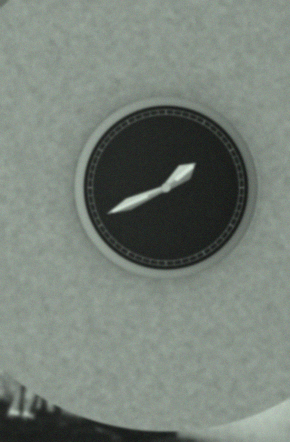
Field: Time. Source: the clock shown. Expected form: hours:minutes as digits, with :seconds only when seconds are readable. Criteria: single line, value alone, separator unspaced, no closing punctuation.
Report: 1:41
